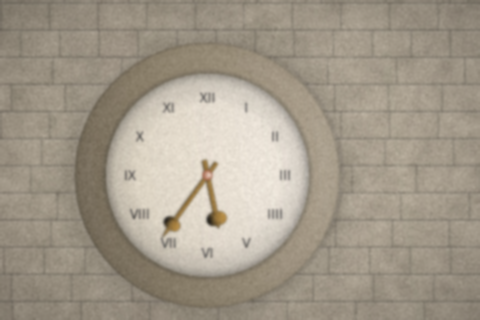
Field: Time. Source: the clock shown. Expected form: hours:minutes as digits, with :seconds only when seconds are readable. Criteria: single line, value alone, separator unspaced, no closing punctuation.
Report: 5:36
